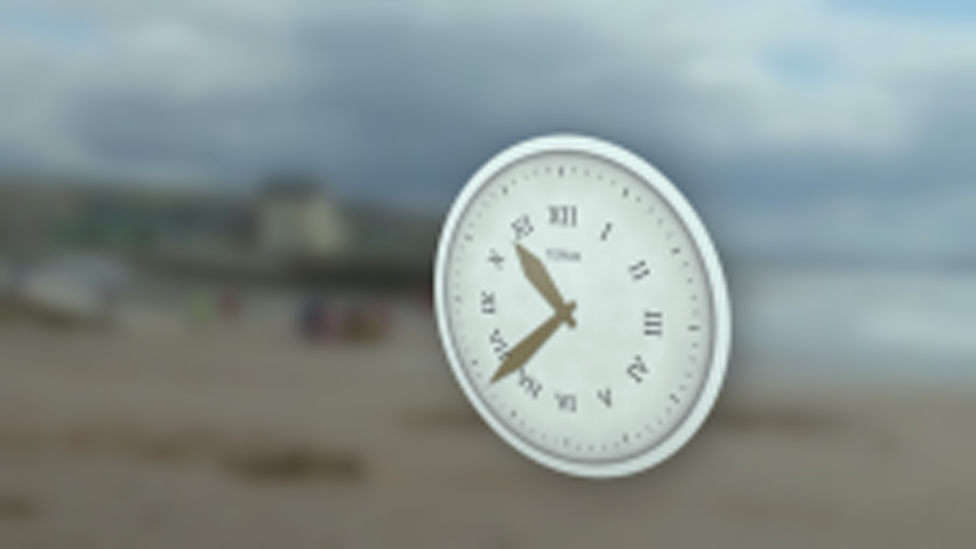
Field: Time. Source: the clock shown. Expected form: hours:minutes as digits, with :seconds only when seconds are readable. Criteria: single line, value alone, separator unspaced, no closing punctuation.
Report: 10:38
